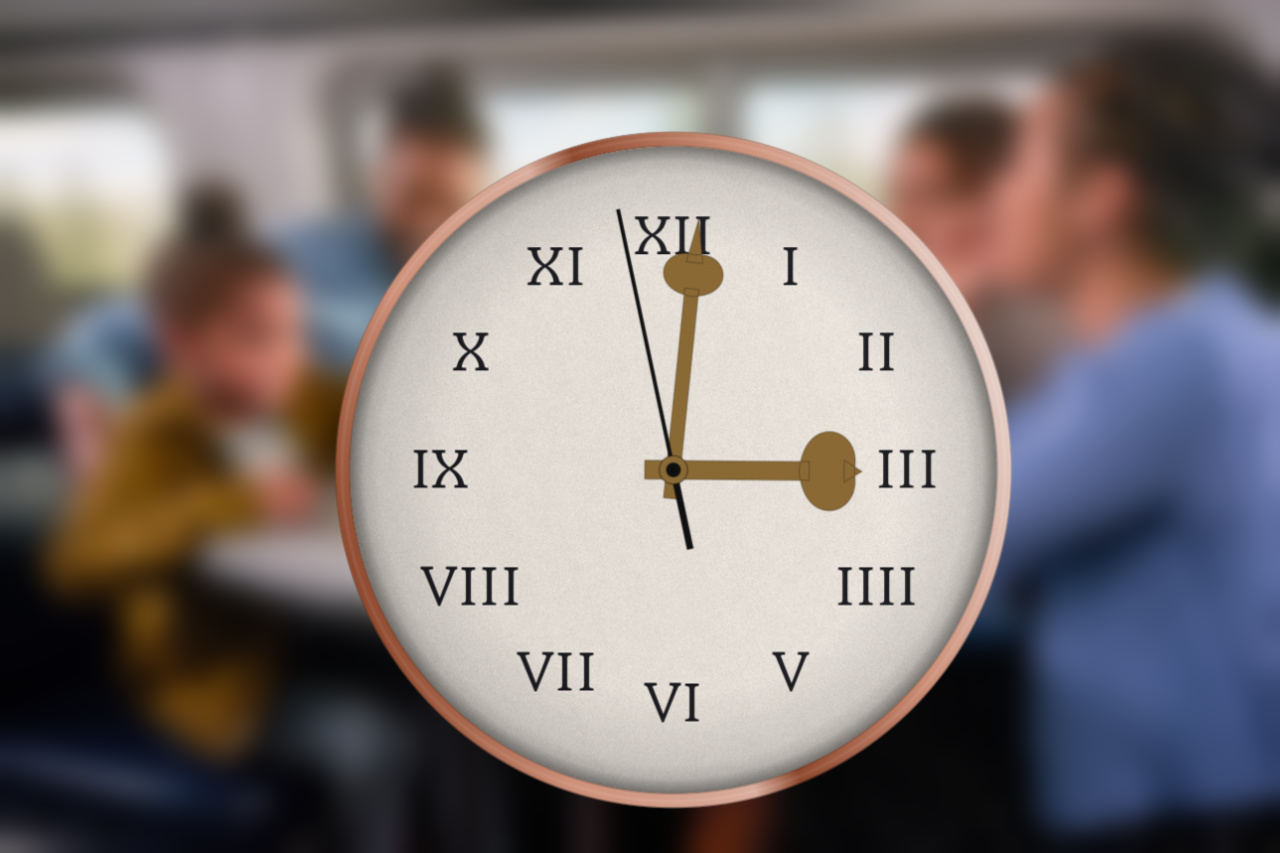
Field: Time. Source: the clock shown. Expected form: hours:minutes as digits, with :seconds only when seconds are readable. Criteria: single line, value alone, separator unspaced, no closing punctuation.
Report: 3:00:58
